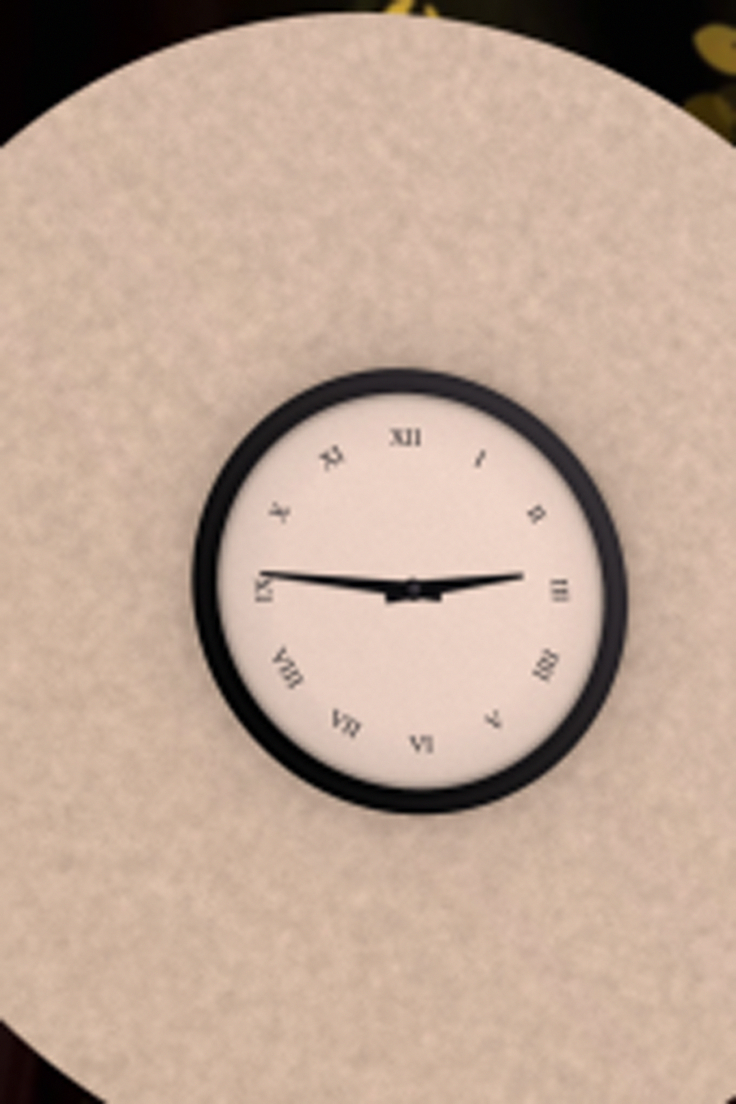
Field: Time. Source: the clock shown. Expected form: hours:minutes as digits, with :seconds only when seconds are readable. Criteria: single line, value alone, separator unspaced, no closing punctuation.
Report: 2:46
